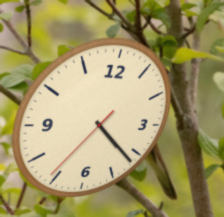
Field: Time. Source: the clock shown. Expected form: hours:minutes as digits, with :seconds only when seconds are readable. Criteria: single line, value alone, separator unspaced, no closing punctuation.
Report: 4:21:36
